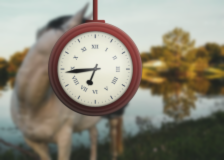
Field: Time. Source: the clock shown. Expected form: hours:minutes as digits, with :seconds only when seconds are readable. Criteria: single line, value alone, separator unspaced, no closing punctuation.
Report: 6:44
